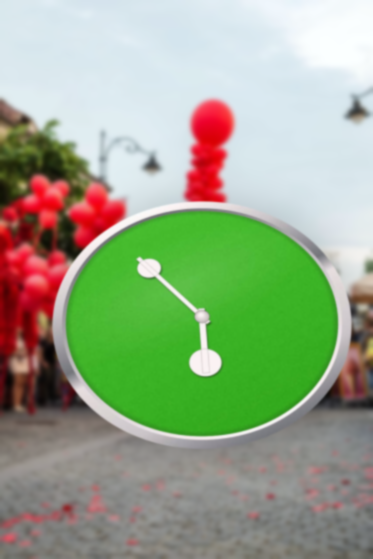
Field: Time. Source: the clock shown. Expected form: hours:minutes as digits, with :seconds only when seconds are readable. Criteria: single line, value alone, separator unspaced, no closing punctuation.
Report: 5:53
